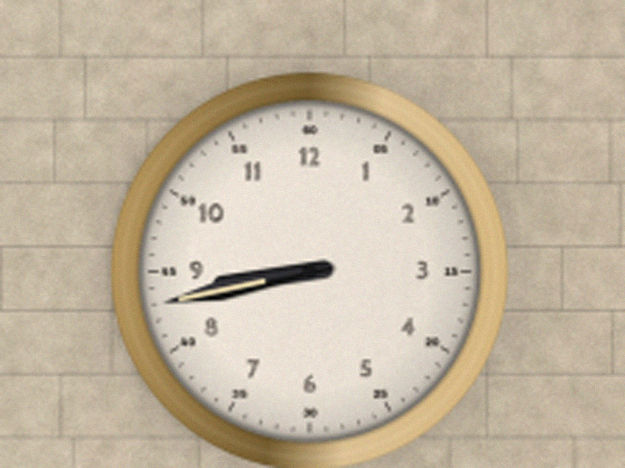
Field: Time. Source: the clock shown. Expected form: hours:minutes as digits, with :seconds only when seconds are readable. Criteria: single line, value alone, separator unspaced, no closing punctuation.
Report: 8:43
